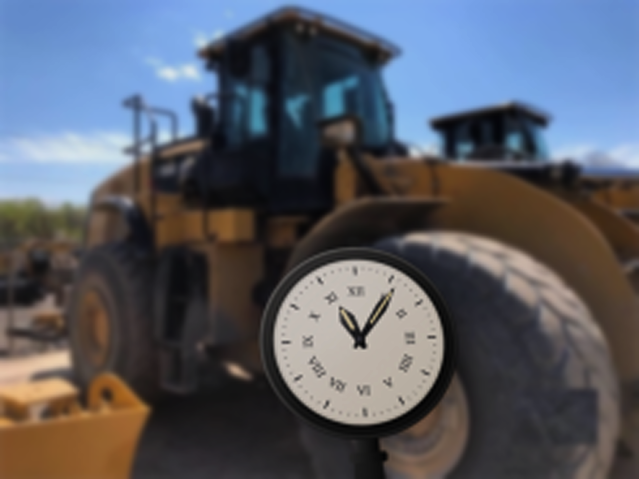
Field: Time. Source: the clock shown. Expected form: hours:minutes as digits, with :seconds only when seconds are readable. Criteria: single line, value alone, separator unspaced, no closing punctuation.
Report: 11:06
